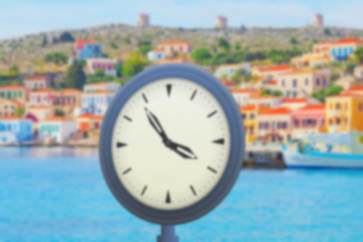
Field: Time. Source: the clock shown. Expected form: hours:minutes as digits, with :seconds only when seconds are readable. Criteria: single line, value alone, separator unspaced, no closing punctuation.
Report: 3:54
